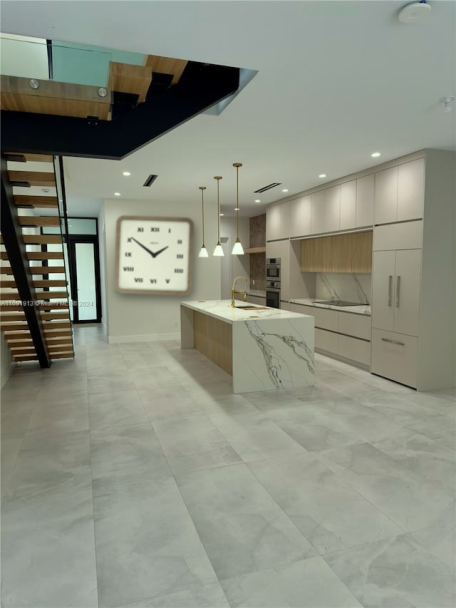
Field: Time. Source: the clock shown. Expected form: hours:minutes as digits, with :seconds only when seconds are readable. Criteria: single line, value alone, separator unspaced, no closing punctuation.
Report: 1:51
